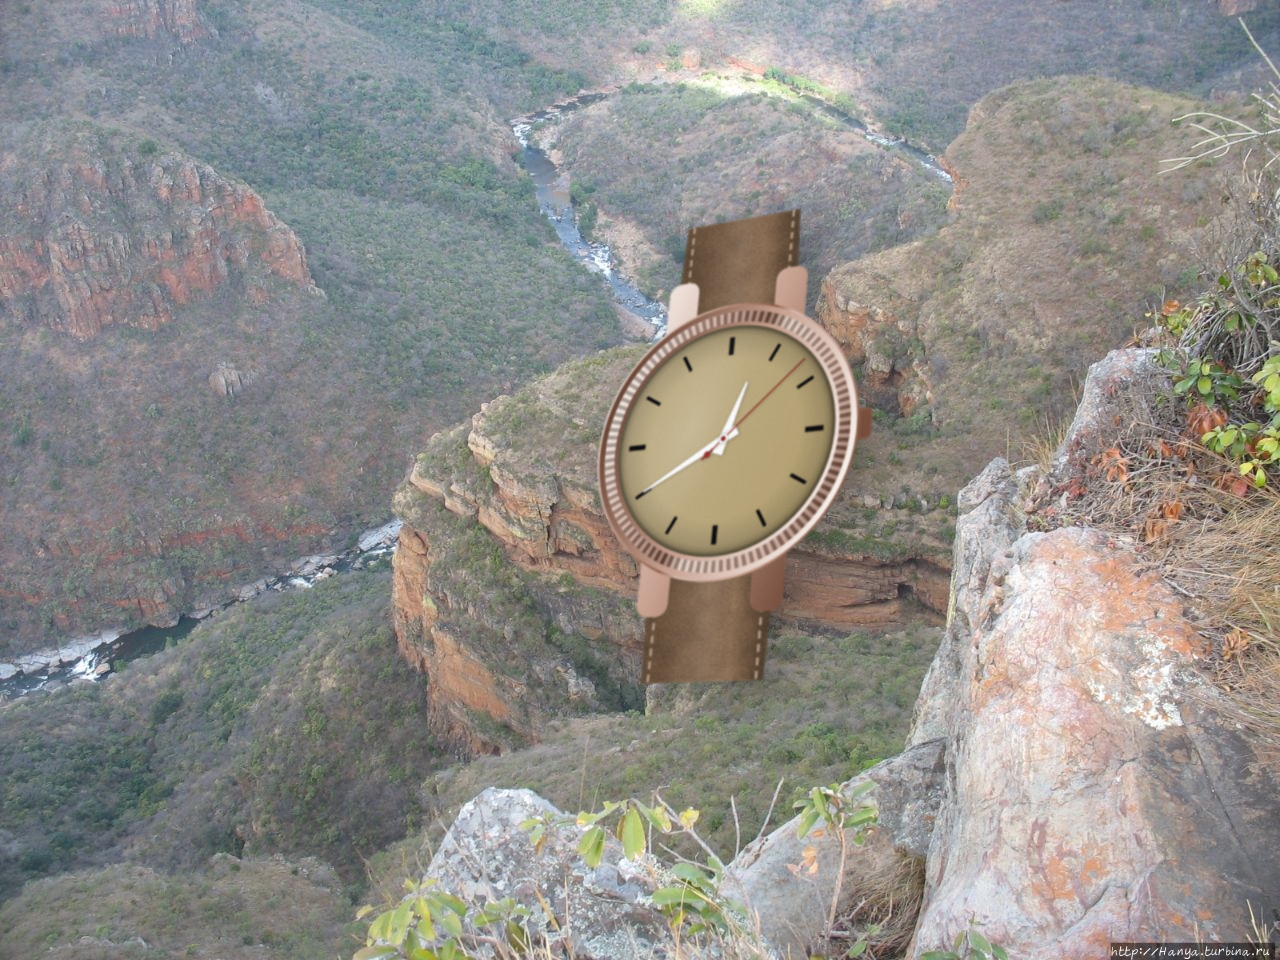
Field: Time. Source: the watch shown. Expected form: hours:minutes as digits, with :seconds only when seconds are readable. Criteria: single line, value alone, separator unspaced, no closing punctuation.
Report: 12:40:08
